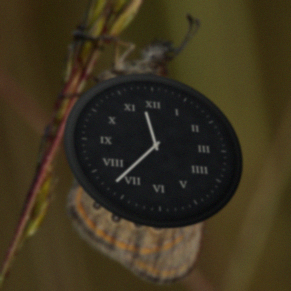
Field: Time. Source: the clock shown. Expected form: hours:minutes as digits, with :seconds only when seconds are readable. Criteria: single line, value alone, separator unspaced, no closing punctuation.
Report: 11:37
